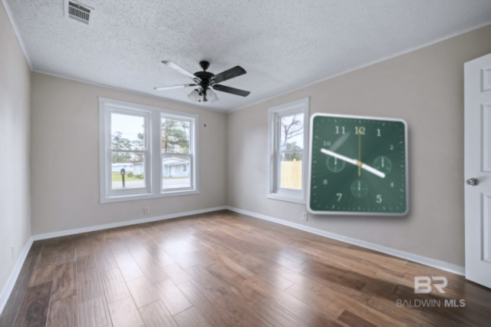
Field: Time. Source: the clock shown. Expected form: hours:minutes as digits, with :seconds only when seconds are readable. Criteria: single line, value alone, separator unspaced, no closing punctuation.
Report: 3:48
